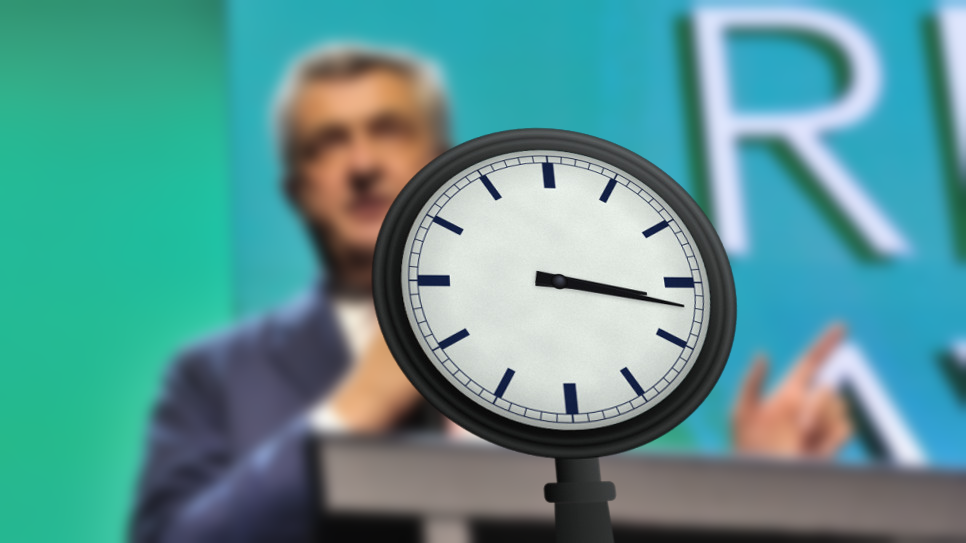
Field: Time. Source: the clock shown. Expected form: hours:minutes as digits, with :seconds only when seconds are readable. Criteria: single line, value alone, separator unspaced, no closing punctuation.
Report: 3:17
